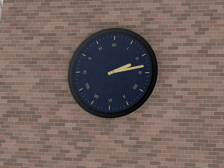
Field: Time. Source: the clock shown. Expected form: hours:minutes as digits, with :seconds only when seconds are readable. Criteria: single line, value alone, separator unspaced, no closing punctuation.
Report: 2:13
